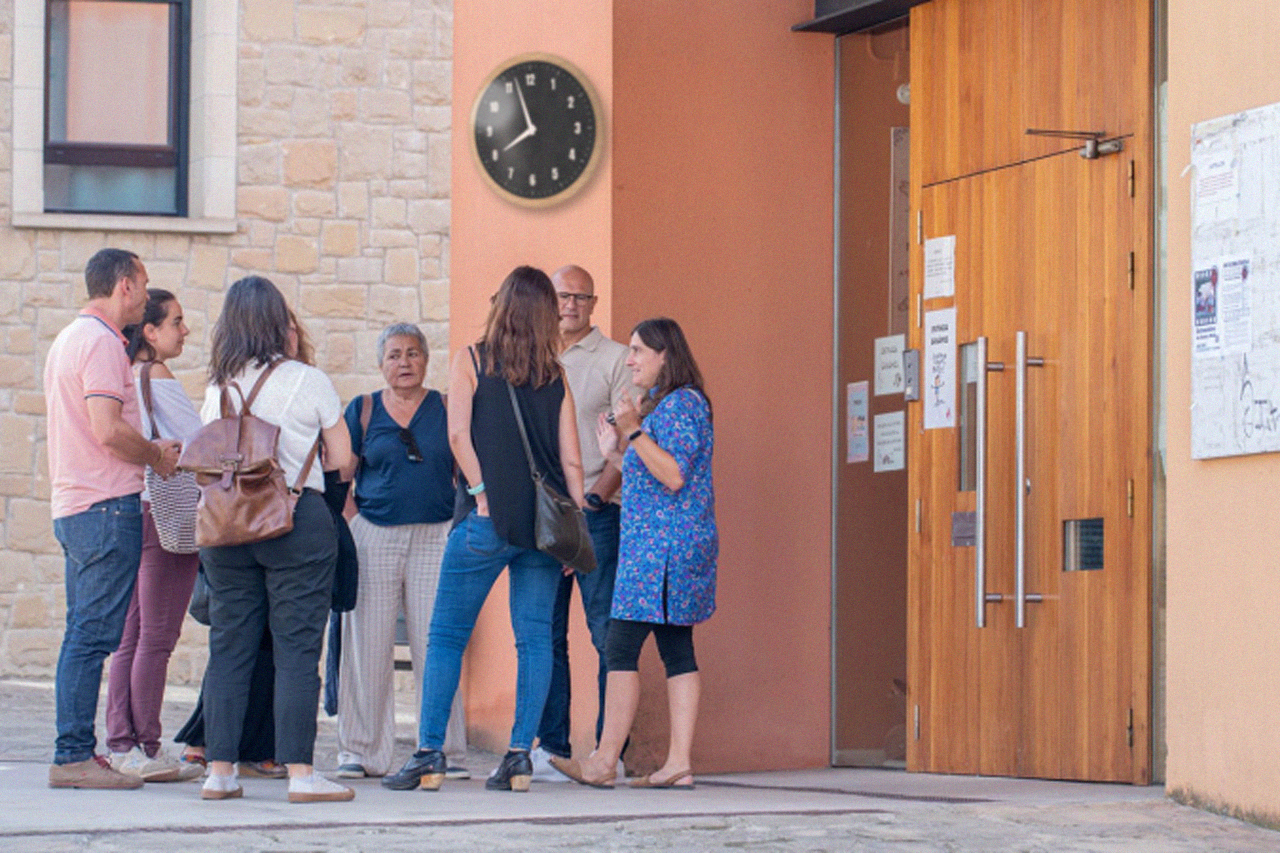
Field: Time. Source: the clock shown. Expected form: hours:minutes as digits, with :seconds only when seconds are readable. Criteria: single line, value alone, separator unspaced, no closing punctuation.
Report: 7:57
